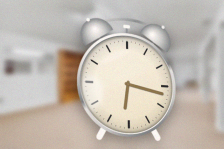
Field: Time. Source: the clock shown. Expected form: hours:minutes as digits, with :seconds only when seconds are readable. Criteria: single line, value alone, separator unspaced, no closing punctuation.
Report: 6:17
